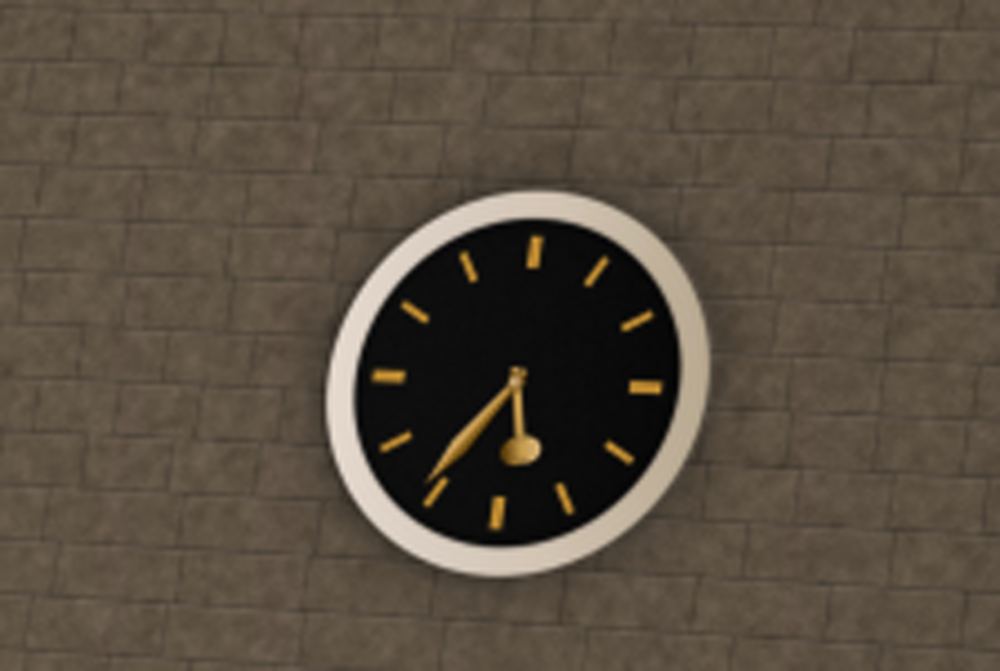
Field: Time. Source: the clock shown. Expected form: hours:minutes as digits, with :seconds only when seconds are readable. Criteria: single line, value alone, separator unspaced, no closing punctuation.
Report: 5:36
